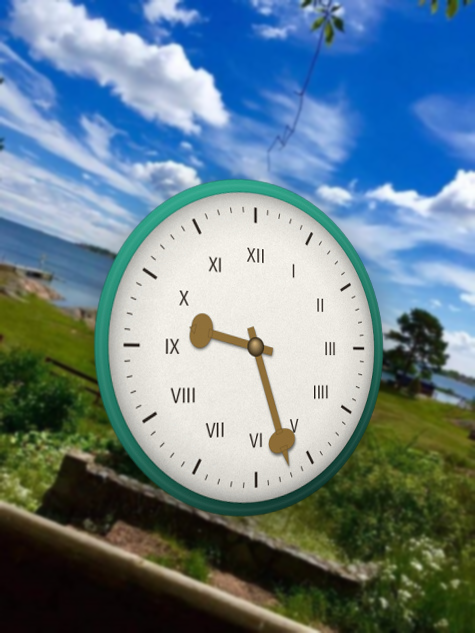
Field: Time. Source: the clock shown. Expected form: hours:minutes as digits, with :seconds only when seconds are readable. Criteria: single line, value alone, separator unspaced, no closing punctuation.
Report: 9:27
